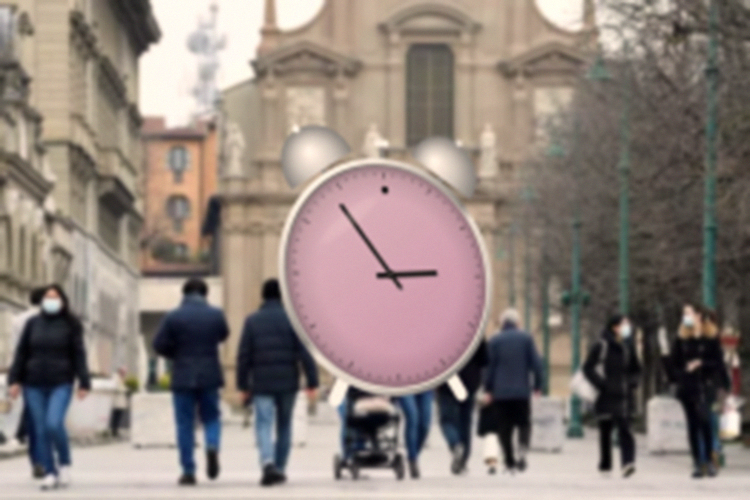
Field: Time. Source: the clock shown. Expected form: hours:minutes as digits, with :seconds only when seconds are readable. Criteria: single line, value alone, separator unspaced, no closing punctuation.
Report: 2:54
